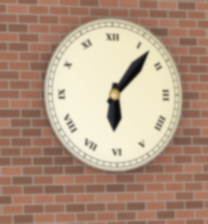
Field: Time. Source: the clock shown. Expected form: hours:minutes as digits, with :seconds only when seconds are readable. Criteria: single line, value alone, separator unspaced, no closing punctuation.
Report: 6:07
